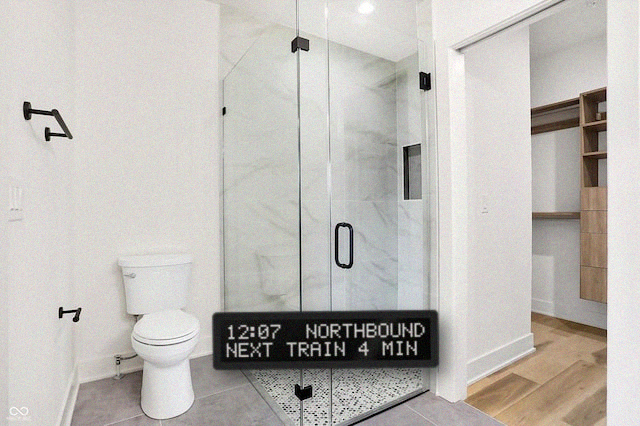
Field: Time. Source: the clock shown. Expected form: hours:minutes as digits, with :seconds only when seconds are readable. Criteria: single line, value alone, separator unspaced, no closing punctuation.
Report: 12:07
